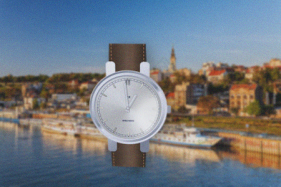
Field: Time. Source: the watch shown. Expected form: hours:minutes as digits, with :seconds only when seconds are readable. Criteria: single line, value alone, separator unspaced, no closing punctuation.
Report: 12:59
